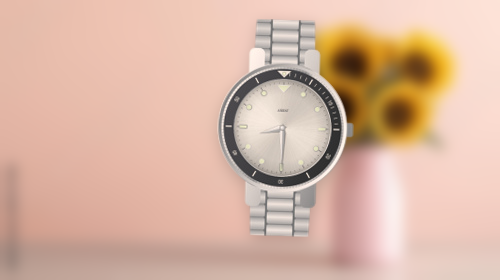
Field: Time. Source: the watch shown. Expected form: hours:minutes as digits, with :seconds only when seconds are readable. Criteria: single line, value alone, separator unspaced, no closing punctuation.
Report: 8:30
